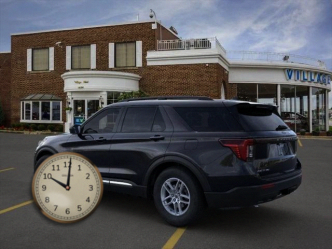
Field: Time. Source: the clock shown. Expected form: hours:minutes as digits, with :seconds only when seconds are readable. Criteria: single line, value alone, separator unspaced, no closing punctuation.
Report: 10:01
